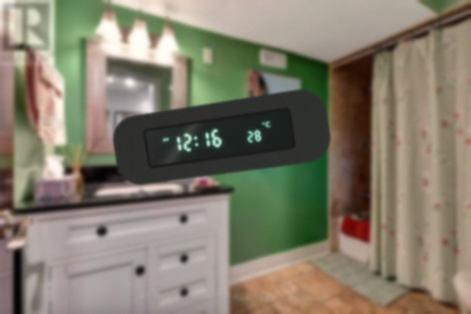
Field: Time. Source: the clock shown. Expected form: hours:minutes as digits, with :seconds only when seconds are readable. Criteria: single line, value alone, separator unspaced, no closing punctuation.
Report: 12:16
